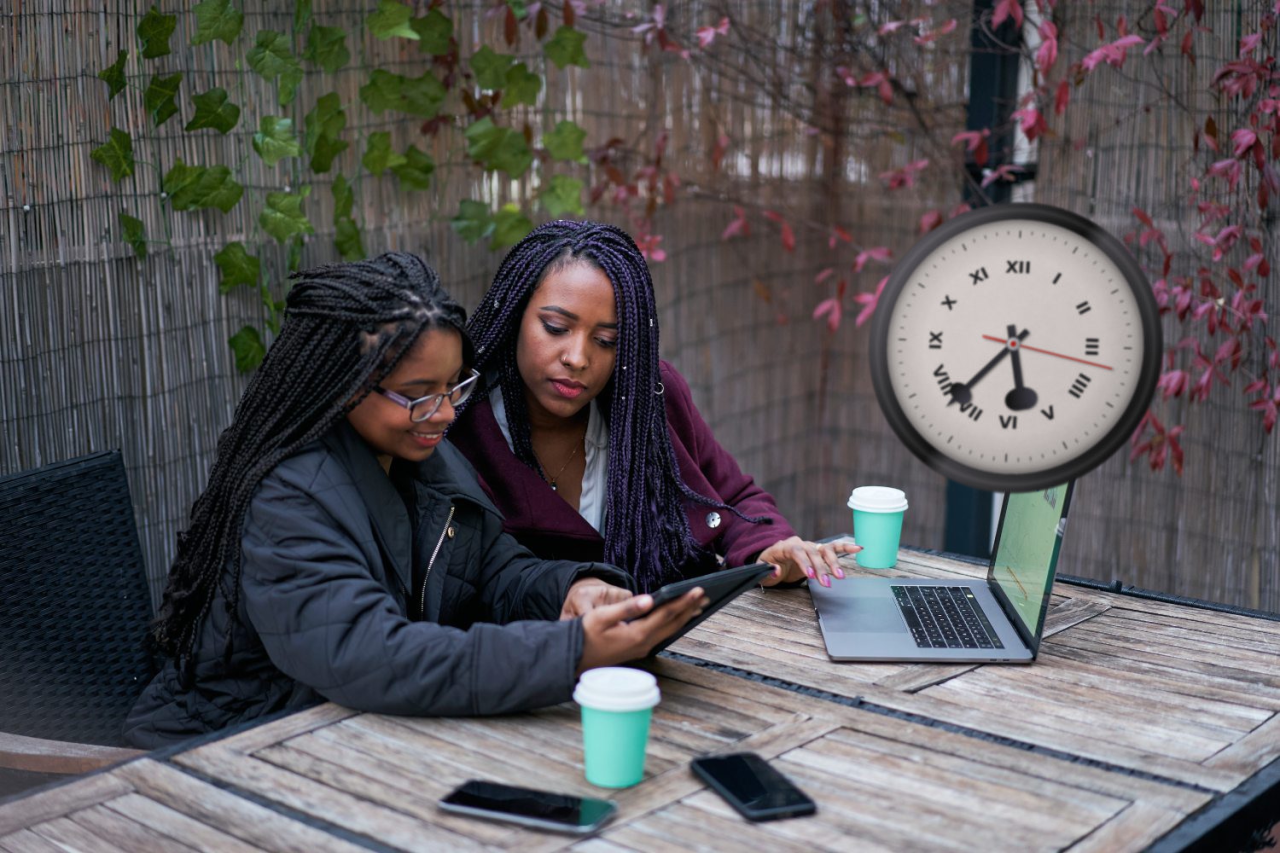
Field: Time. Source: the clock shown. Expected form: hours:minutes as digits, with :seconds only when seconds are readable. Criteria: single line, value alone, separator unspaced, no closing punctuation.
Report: 5:37:17
